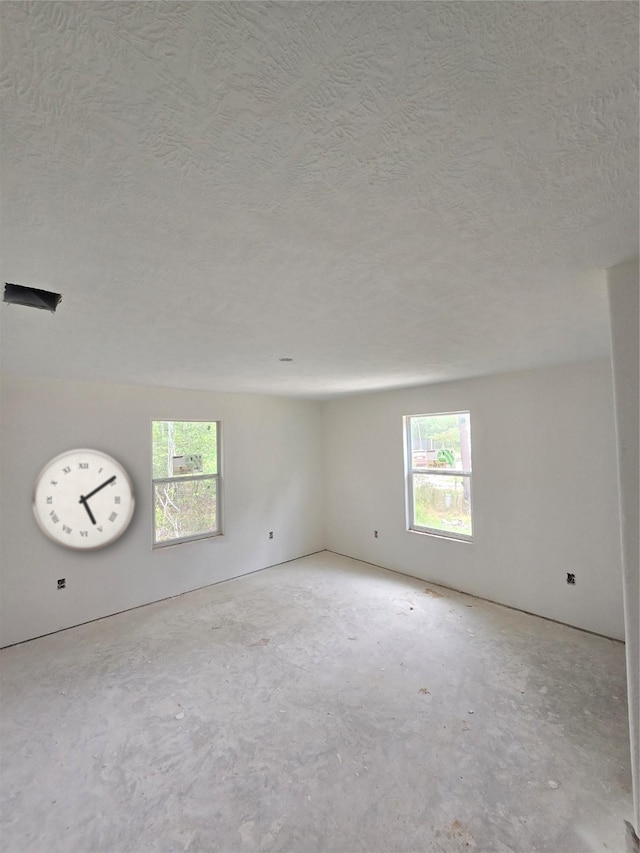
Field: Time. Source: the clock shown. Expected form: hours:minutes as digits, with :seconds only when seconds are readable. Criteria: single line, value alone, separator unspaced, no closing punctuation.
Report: 5:09
